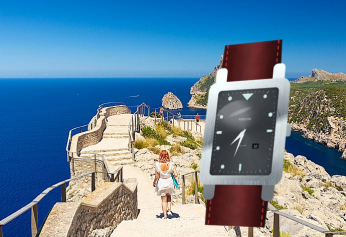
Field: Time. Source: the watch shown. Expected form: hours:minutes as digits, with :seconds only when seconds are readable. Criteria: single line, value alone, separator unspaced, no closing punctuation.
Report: 7:33
